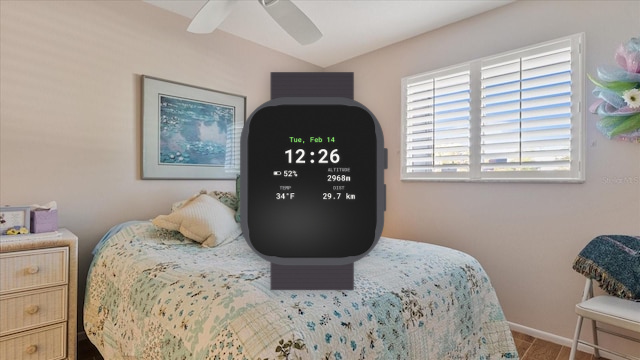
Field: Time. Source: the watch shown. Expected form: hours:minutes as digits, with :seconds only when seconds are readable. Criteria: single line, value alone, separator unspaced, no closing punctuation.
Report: 12:26
